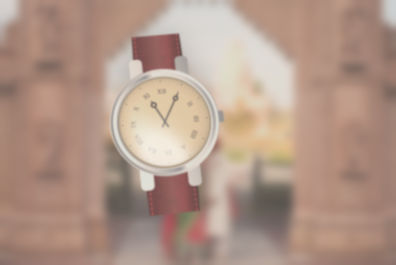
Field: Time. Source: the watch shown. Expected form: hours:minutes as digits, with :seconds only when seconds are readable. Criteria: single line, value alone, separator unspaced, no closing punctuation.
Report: 11:05
